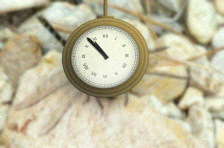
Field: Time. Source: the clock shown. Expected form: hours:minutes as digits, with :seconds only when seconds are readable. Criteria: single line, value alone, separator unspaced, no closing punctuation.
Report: 10:53
